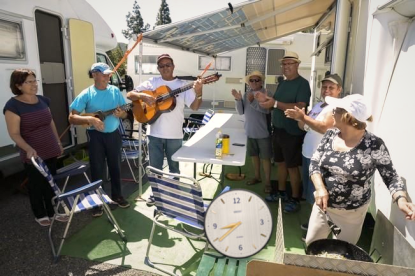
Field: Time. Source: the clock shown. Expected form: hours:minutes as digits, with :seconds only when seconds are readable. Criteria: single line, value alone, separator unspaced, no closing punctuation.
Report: 8:39
